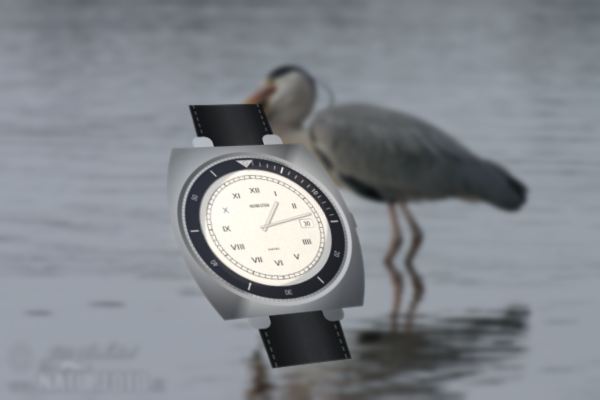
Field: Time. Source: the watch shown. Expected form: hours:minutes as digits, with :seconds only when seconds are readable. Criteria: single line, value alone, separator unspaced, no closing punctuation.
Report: 1:13
